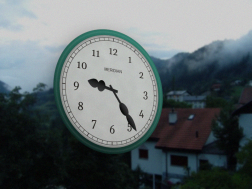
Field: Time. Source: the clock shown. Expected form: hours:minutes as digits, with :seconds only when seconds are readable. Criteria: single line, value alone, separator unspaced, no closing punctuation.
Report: 9:24
